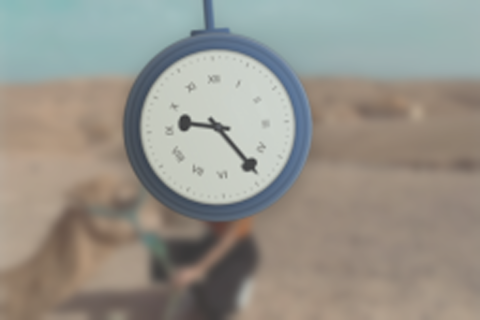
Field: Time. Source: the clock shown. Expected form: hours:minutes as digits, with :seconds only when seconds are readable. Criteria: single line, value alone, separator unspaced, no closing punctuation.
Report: 9:24
